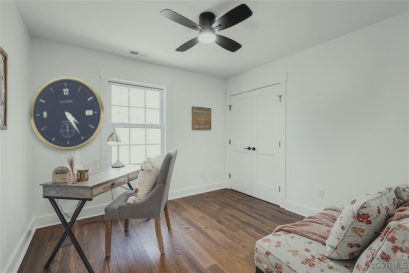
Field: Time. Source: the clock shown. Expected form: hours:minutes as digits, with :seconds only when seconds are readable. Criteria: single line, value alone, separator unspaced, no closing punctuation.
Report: 4:25
